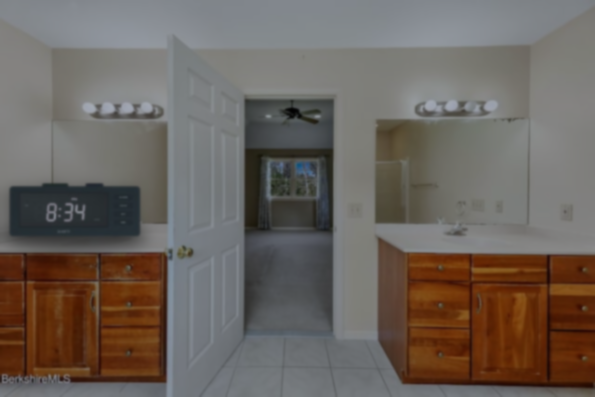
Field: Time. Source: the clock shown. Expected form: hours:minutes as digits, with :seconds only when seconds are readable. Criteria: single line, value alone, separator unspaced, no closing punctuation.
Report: 8:34
